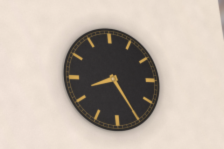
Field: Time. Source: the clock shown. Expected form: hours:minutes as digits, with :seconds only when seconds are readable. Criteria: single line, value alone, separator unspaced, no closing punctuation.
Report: 8:25
